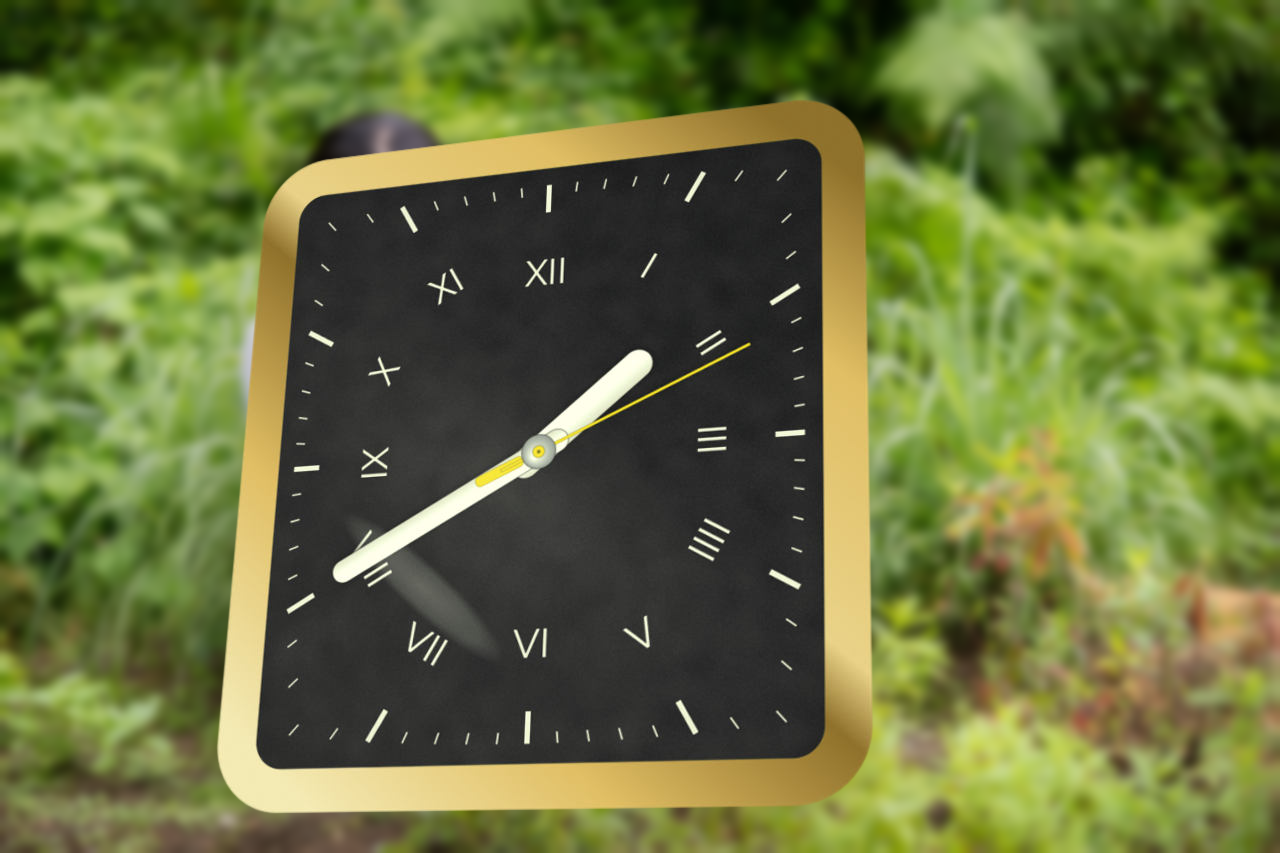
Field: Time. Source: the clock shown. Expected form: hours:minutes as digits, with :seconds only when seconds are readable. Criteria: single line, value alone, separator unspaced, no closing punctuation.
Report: 1:40:11
